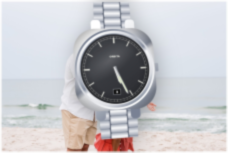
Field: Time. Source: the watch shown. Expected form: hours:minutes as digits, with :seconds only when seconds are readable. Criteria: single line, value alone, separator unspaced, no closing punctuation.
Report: 5:26
